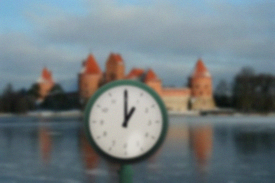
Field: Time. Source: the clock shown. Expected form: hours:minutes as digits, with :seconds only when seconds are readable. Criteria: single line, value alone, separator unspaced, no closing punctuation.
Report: 1:00
